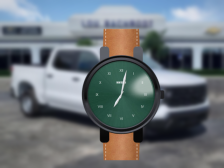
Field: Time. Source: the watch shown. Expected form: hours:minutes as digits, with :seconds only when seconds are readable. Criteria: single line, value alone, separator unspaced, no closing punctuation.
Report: 7:02
